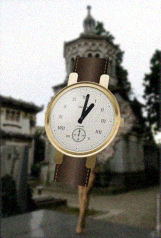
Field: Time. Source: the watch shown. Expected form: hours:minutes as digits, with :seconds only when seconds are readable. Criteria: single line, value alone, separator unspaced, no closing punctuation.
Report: 1:01
